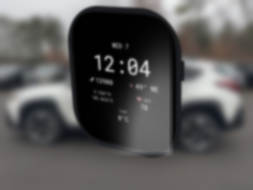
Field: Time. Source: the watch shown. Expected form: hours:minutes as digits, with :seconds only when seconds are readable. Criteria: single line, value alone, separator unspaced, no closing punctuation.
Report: 12:04
